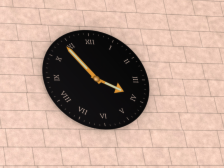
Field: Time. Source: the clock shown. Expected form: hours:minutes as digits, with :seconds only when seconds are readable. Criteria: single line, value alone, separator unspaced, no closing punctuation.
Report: 3:54
